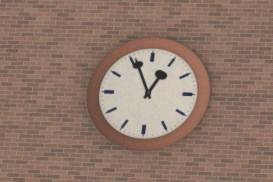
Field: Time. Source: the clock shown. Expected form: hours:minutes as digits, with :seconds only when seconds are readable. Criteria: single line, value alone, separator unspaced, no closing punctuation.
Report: 12:56
